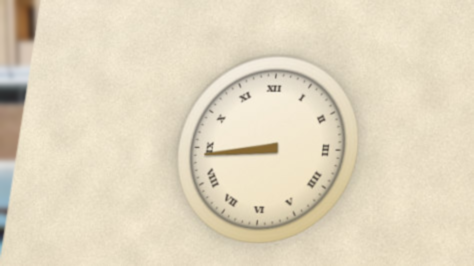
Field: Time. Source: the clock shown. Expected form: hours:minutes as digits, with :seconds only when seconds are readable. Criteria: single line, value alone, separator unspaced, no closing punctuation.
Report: 8:44
